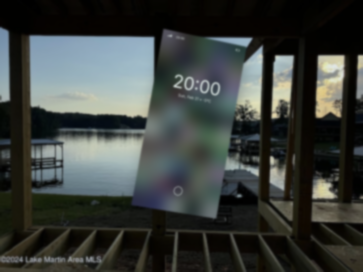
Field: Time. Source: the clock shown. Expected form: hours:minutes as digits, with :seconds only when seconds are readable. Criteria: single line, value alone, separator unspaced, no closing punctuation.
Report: 20:00
